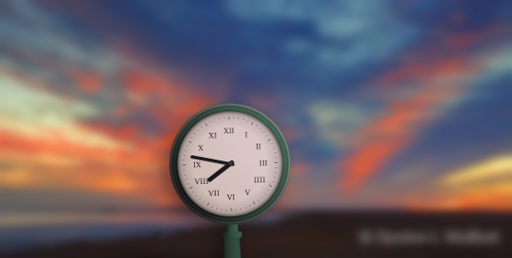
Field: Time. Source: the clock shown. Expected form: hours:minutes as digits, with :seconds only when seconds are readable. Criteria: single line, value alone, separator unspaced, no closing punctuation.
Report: 7:47
